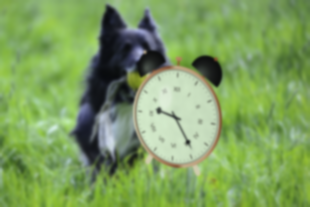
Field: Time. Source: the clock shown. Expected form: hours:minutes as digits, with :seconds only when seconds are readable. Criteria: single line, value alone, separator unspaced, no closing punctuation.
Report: 9:24
